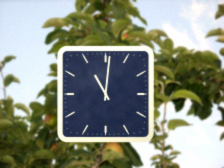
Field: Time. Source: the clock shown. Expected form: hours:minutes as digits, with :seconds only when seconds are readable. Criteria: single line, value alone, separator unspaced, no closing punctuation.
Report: 11:01
